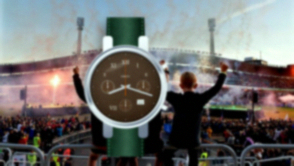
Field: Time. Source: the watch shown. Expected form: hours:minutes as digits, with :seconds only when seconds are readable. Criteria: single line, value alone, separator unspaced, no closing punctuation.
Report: 8:18
